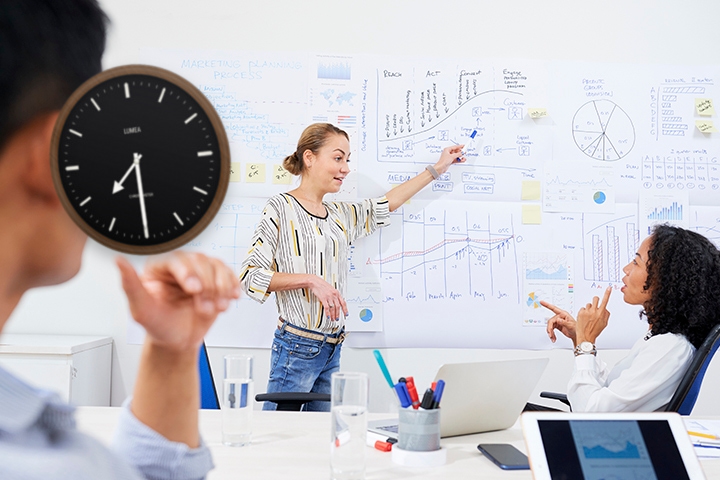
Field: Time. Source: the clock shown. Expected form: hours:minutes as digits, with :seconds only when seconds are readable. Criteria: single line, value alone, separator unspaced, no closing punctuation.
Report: 7:30
